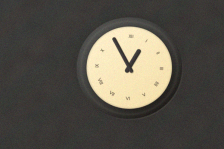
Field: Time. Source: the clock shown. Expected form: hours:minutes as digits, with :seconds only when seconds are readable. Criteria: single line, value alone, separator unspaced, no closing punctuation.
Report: 12:55
